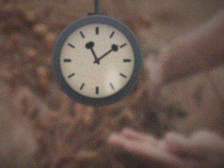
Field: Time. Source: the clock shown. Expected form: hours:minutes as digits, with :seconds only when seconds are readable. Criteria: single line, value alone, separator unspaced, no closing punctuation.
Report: 11:09
